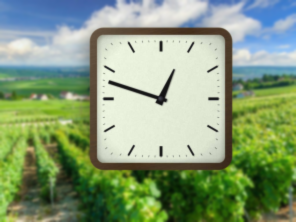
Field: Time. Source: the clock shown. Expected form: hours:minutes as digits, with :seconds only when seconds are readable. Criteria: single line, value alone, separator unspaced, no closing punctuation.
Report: 12:48
